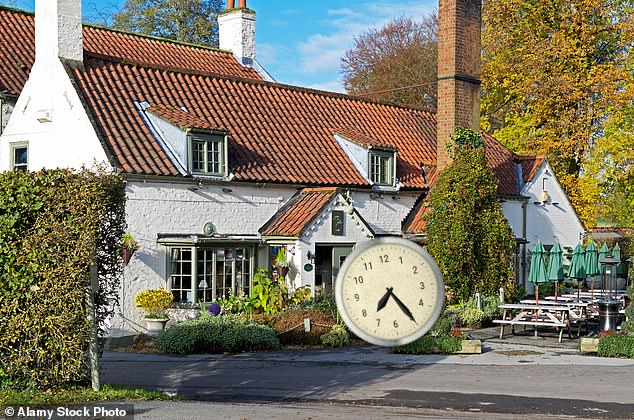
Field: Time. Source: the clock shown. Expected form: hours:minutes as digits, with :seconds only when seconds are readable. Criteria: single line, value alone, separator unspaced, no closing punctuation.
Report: 7:25
